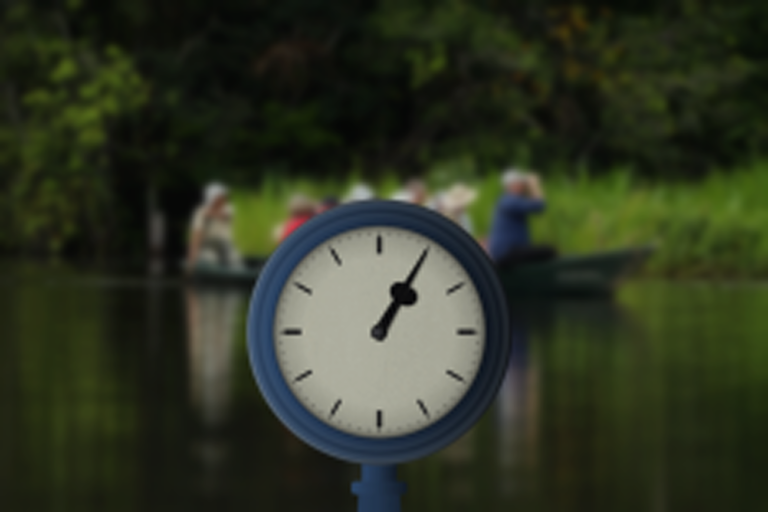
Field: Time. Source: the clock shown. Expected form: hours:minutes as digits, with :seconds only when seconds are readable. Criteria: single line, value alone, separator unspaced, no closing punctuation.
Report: 1:05
